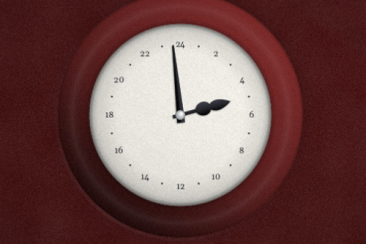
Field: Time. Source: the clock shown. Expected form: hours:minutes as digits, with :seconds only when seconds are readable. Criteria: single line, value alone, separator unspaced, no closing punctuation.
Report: 4:59
